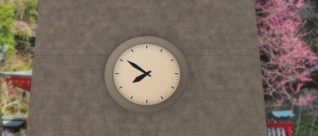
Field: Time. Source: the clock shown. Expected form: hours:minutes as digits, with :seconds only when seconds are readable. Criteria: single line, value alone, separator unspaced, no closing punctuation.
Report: 7:51
